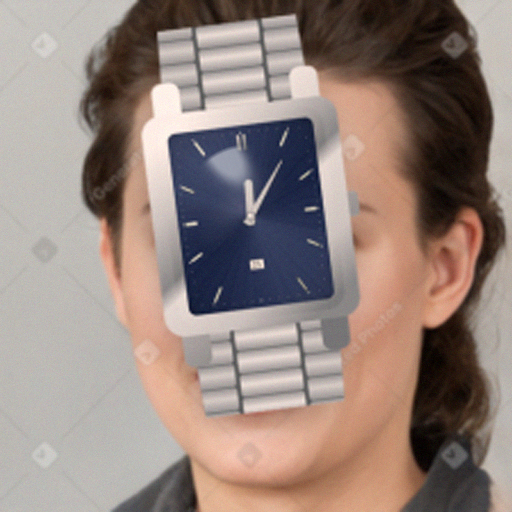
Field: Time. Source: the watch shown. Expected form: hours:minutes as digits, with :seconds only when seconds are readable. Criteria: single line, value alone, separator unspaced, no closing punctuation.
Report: 12:06
